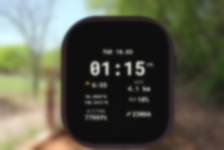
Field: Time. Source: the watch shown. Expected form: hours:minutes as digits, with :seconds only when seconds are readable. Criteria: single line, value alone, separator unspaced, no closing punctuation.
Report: 1:15
